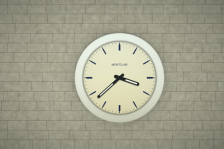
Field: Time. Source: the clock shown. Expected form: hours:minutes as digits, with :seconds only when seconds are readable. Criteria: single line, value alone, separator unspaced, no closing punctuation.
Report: 3:38
